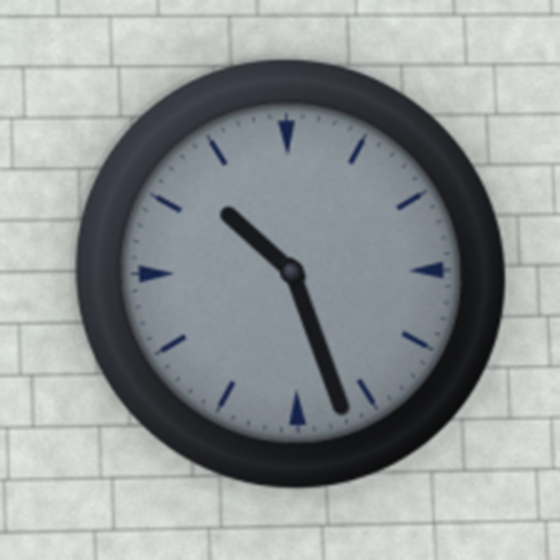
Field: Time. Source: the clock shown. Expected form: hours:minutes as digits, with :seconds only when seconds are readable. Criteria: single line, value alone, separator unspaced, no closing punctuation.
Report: 10:27
